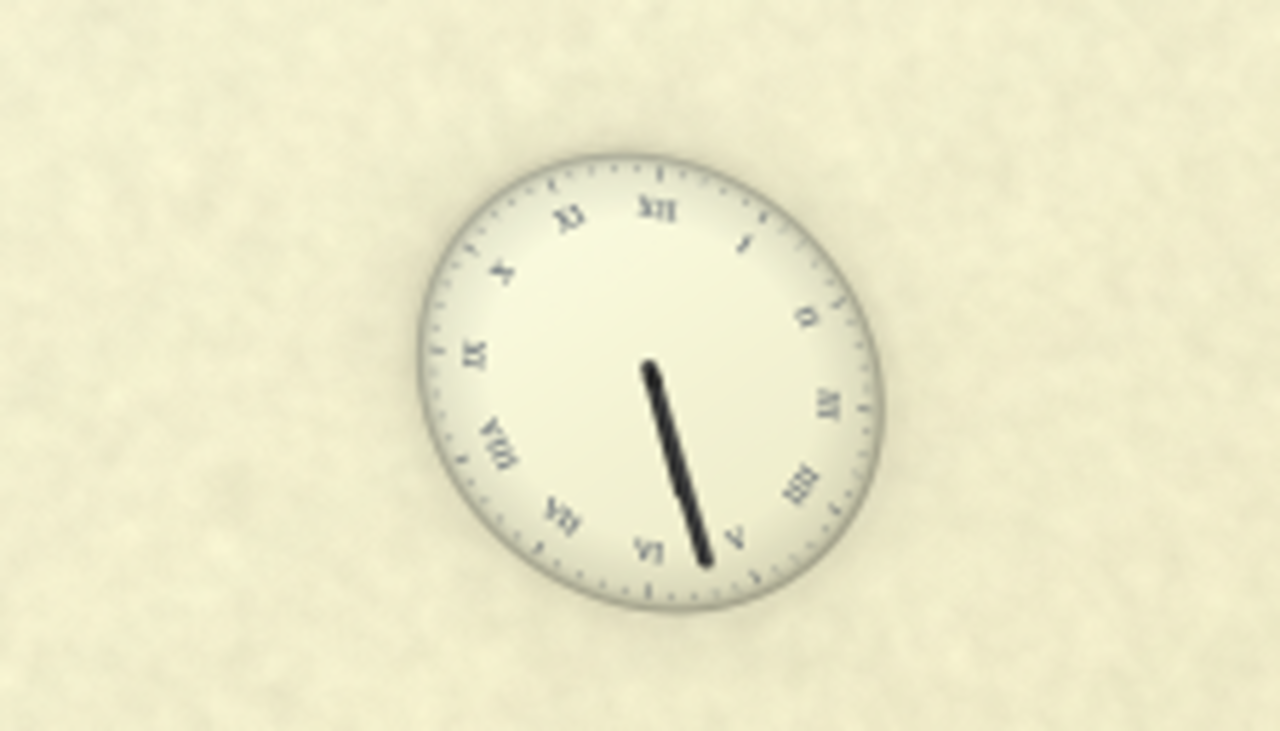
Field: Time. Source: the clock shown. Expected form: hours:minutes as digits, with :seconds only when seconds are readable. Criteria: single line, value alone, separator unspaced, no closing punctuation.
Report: 5:27
